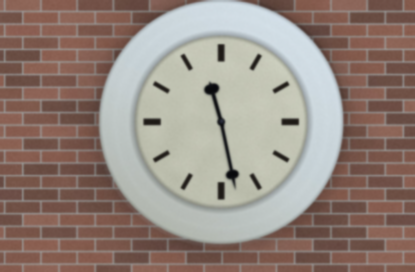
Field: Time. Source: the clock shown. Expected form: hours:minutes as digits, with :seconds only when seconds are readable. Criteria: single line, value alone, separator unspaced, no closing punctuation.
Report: 11:28
